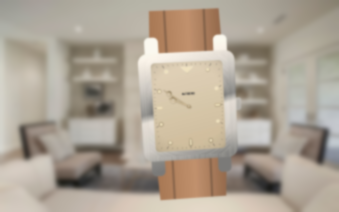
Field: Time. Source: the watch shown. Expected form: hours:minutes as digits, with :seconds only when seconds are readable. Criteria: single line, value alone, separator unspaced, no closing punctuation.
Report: 9:51
